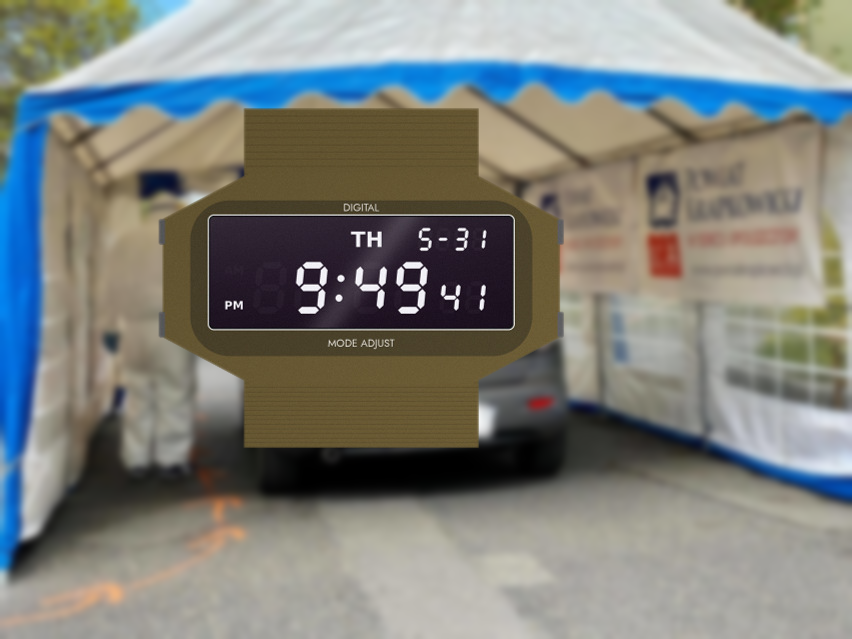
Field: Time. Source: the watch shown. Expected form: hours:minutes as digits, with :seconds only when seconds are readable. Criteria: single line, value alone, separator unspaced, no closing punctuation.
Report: 9:49:41
